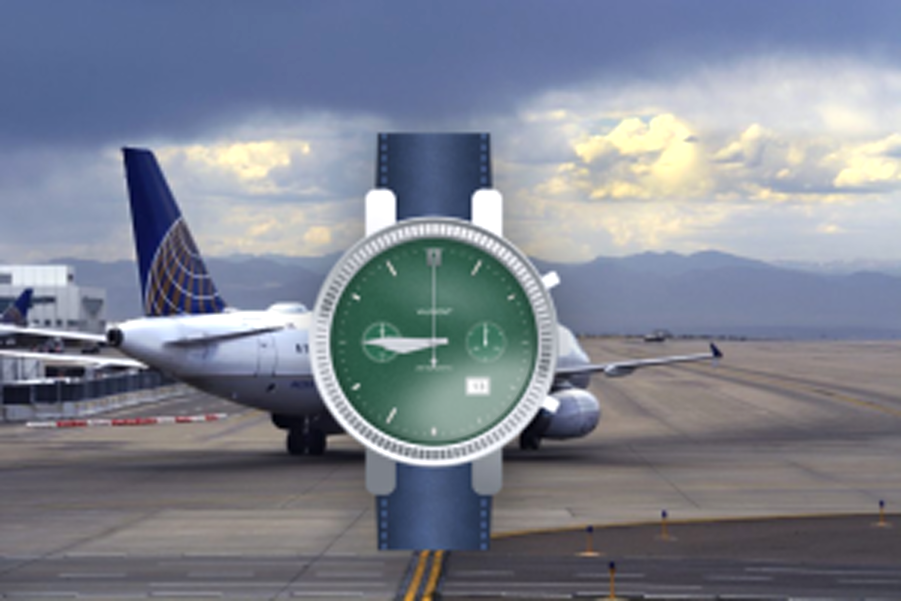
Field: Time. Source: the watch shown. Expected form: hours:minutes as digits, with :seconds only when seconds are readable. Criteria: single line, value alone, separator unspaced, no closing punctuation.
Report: 8:45
